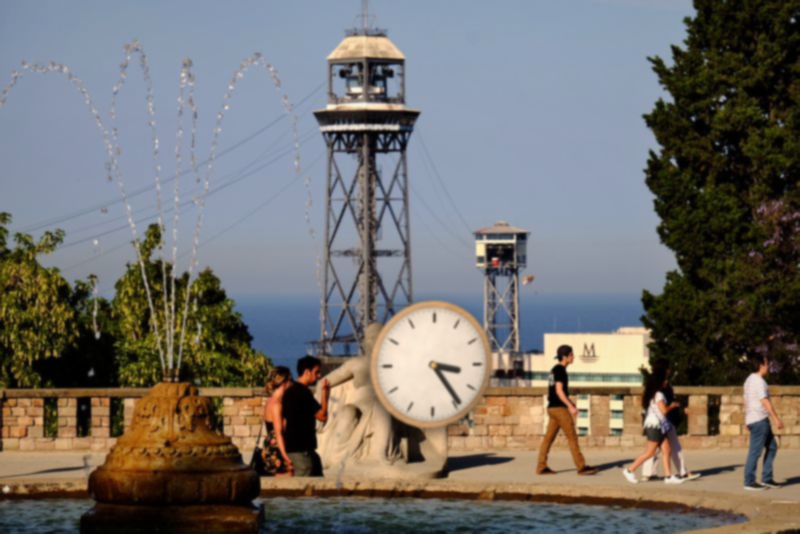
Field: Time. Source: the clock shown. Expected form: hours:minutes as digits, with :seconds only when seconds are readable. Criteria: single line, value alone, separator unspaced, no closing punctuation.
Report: 3:24
